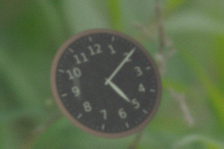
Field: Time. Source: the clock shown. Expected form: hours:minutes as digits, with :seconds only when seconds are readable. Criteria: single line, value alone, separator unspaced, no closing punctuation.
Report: 5:10
